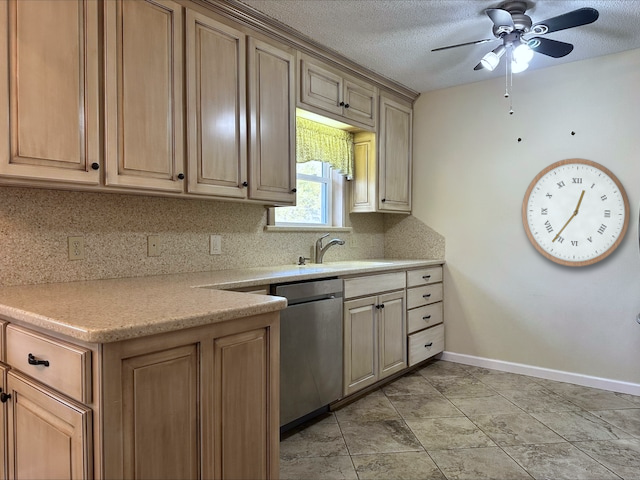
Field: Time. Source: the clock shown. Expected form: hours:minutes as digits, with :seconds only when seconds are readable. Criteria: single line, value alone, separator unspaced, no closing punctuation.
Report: 12:36
